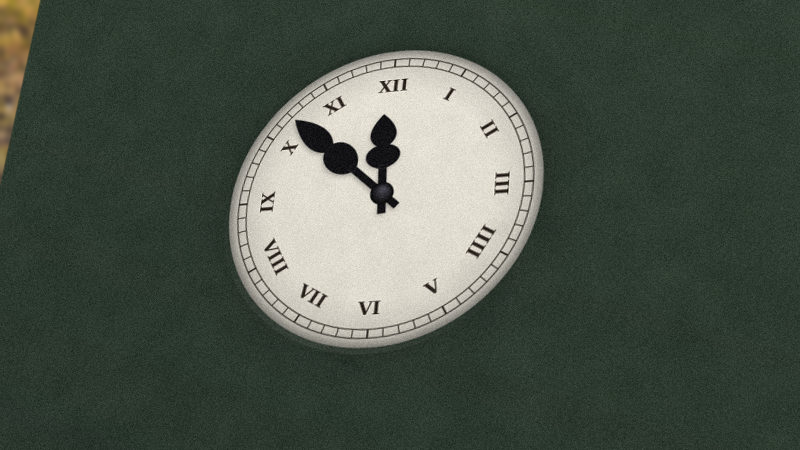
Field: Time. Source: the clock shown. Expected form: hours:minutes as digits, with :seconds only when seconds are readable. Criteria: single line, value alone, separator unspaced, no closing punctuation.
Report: 11:52
